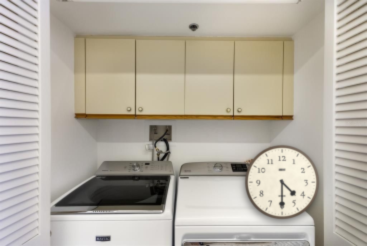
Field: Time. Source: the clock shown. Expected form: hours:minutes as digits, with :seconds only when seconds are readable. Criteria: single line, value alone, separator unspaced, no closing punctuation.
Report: 4:30
